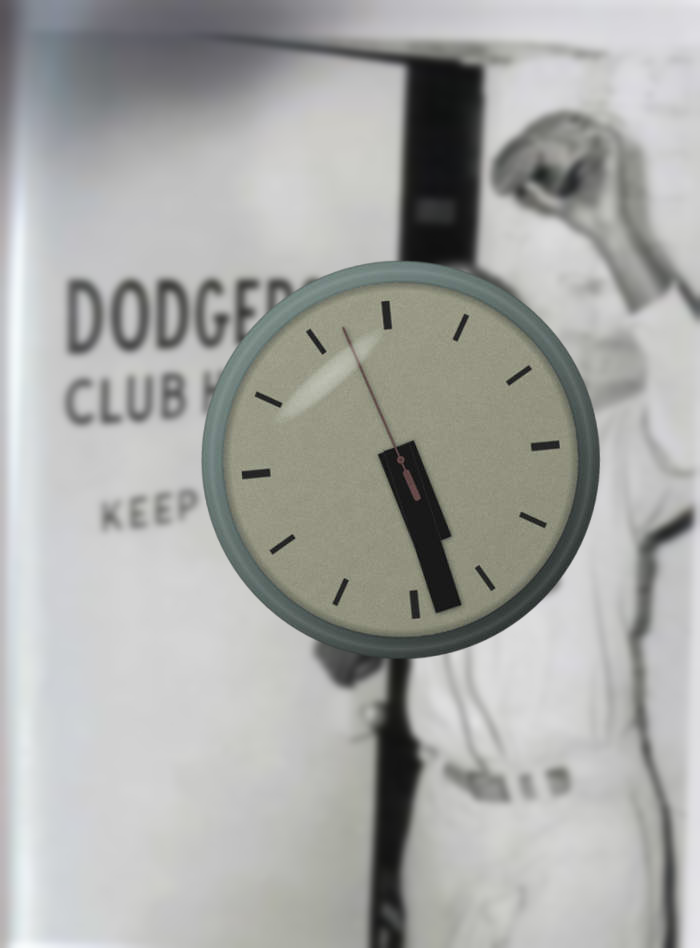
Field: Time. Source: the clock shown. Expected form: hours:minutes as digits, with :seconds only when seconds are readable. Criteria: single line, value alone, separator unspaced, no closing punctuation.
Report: 5:27:57
